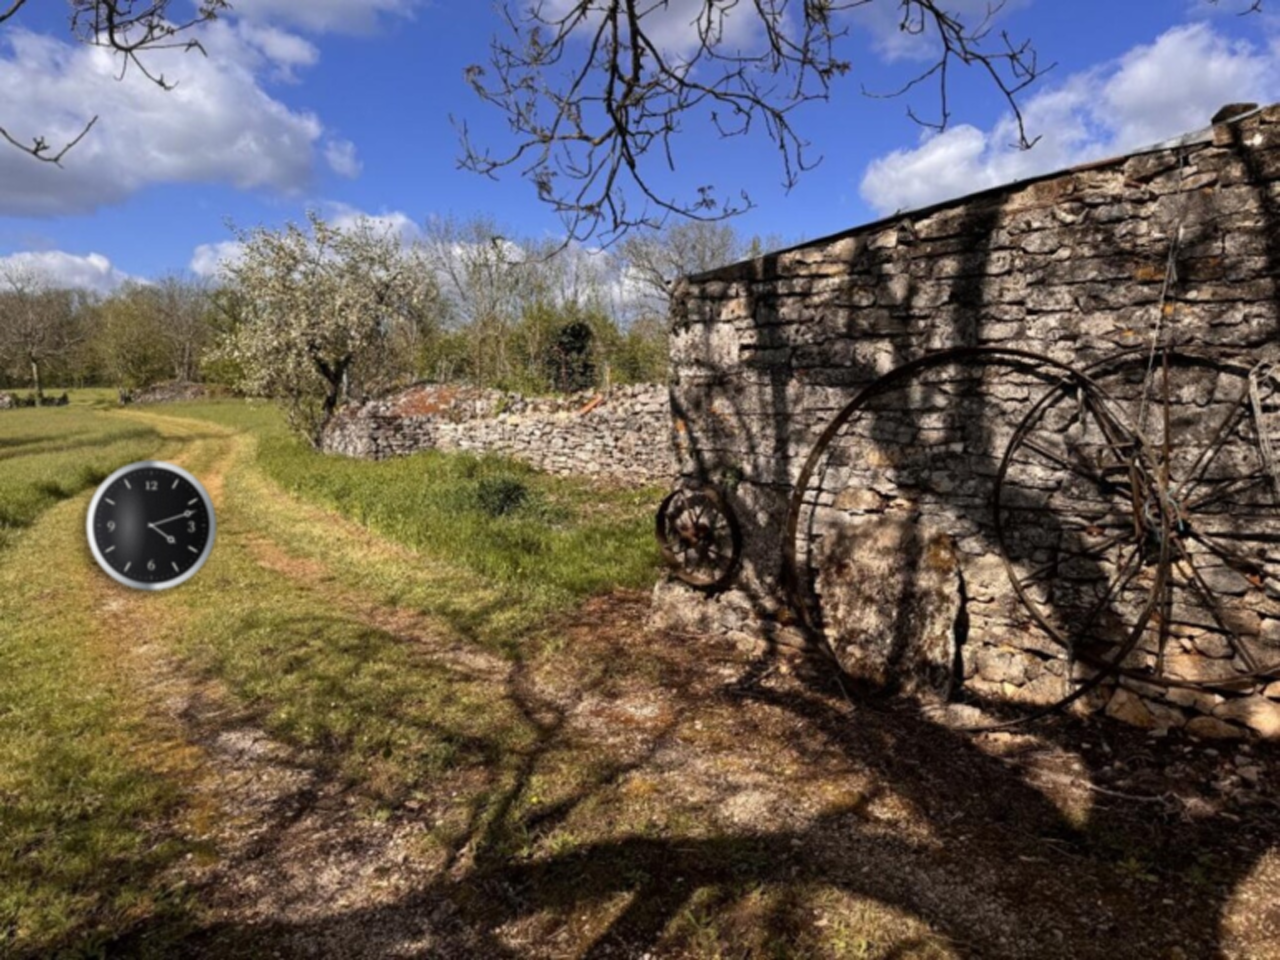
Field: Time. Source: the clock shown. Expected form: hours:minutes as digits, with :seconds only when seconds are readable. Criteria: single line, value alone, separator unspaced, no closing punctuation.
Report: 4:12
